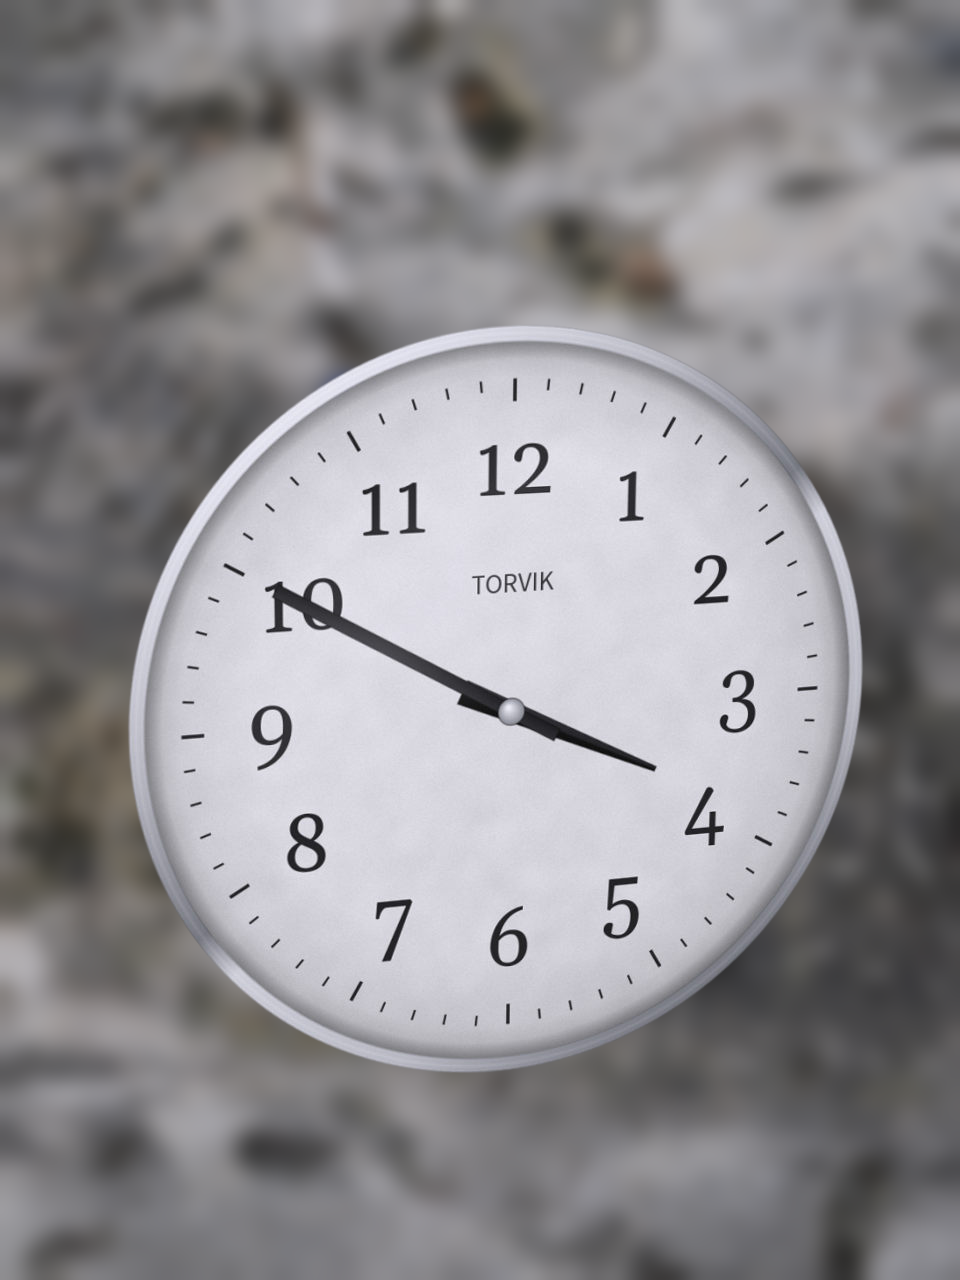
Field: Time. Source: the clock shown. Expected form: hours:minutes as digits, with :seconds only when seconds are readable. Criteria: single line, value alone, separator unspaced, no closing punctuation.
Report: 3:50
